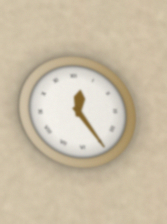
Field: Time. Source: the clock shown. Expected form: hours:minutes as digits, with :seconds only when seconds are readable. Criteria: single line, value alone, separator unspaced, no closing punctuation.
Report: 12:25
